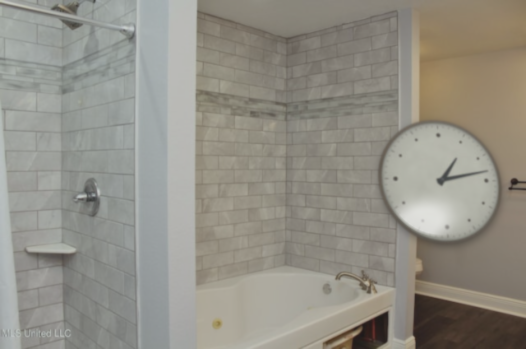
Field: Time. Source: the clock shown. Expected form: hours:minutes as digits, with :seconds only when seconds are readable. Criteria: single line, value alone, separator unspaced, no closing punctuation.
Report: 1:13
